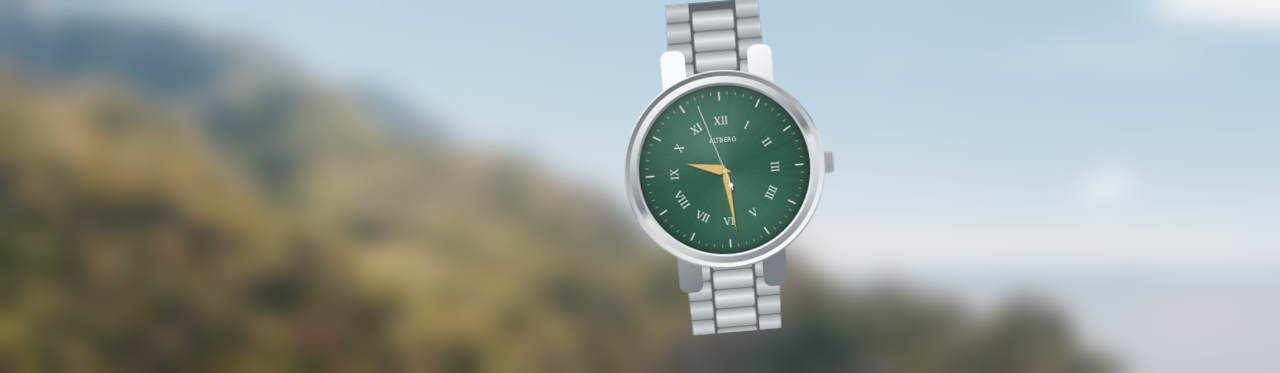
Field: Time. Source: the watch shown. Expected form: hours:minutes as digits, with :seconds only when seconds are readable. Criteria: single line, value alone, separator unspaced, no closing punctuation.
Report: 9:28:57
